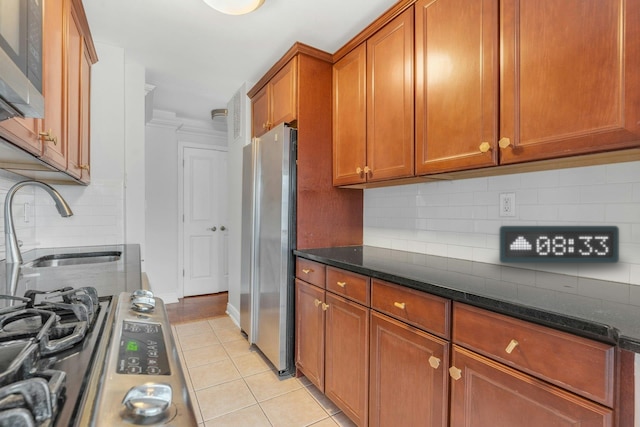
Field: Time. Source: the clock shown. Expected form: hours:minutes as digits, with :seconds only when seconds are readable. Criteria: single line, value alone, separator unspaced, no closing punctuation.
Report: 8:33
